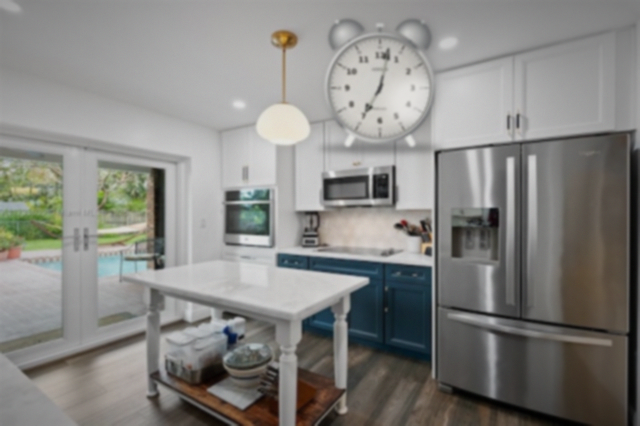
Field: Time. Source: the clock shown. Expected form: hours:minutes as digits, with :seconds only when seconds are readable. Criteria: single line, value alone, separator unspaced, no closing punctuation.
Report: 7:02
